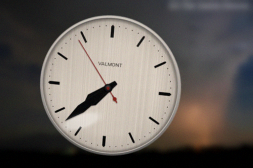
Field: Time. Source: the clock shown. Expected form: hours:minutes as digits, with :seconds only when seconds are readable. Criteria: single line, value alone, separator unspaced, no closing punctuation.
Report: 7:37:54
